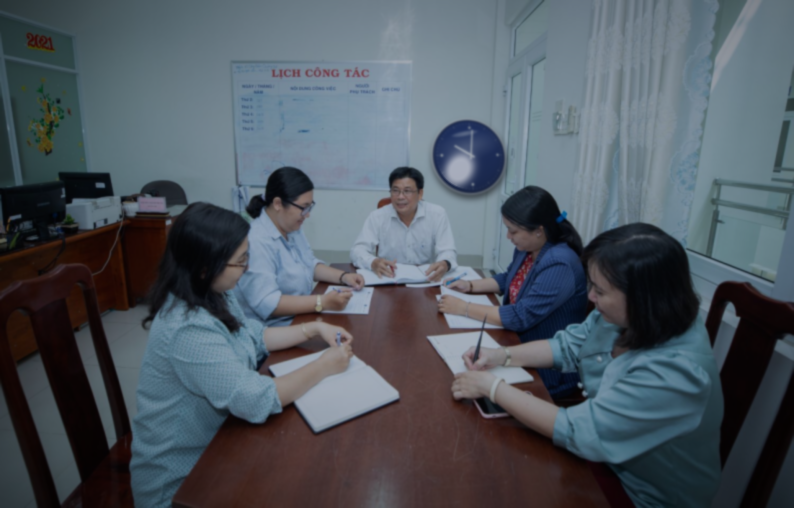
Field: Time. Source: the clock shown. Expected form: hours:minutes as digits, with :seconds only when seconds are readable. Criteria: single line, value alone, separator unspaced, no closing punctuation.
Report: 10:01
